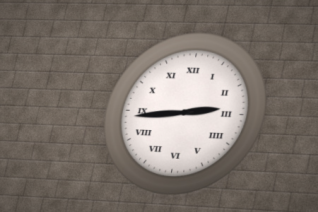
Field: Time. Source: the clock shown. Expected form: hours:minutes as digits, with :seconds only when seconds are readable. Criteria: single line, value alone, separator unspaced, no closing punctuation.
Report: 2:44
